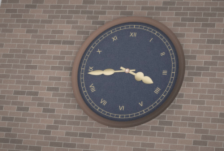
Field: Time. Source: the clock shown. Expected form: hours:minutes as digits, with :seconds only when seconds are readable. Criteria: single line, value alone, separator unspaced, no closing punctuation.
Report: 3:44
